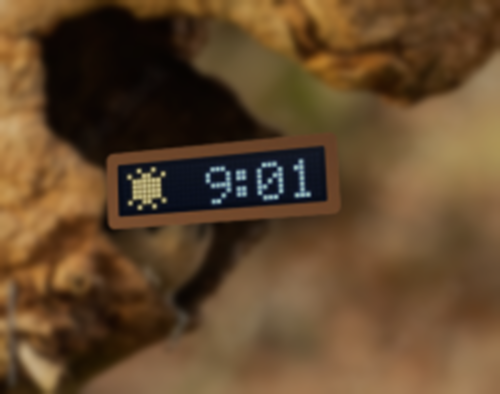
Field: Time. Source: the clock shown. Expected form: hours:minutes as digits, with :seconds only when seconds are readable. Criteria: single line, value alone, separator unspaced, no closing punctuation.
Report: 9:01
